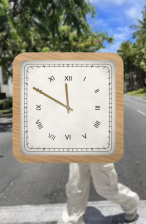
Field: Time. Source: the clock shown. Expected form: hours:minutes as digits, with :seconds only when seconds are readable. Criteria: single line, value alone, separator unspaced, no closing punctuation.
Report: 11:50
